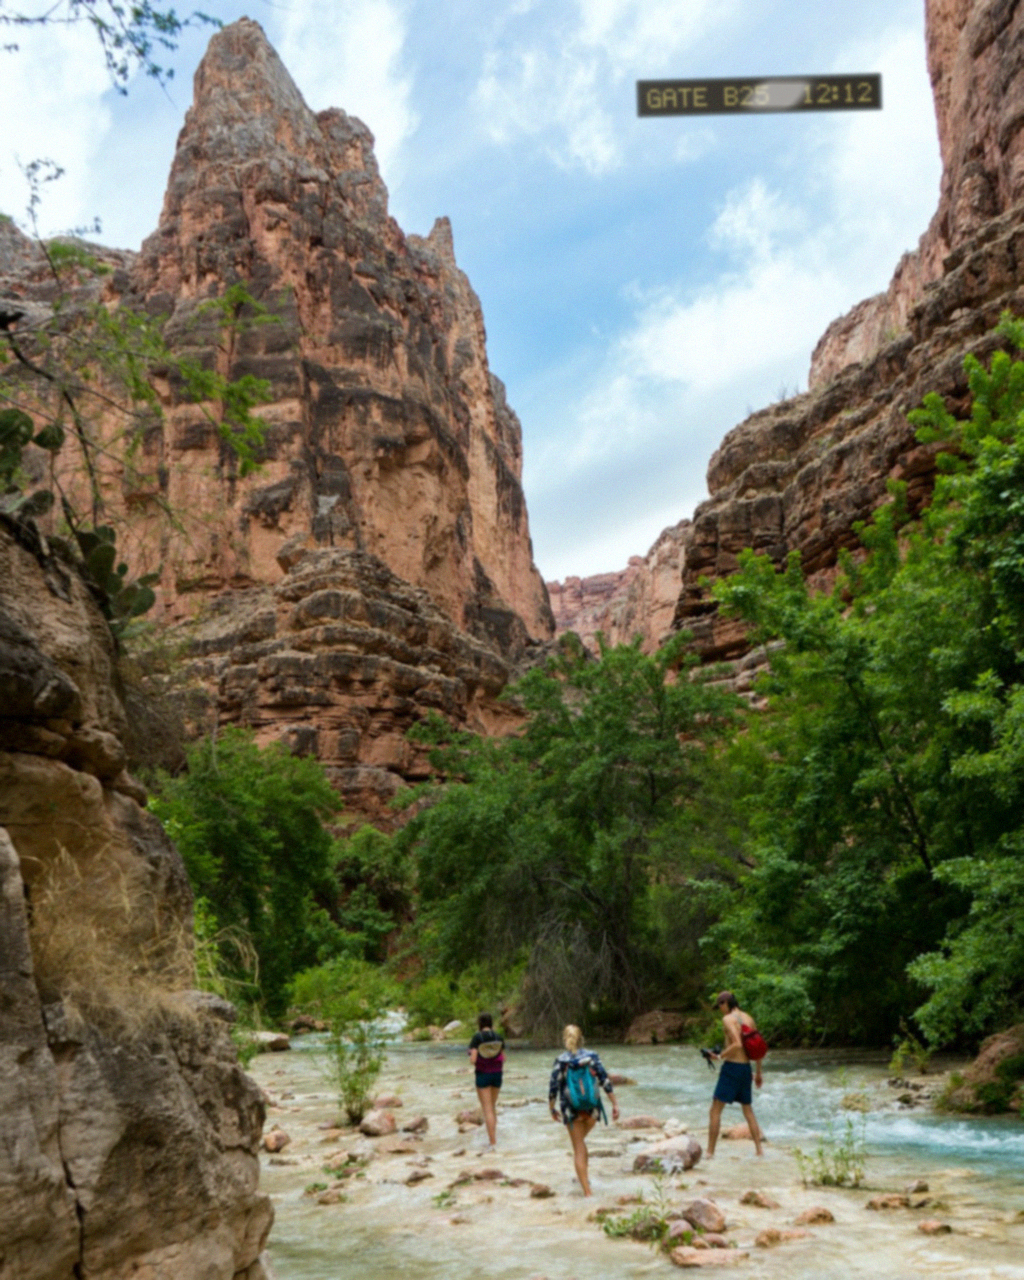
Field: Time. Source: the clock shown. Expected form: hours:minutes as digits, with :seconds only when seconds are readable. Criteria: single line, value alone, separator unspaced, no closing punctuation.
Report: 12:12
